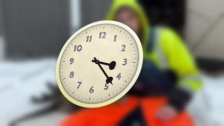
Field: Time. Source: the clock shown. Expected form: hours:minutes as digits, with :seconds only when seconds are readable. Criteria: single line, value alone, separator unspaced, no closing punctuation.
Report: 3:23
